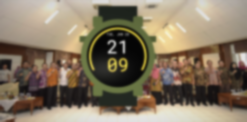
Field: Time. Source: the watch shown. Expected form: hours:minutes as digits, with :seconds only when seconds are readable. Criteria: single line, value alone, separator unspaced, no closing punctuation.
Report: 21:09
